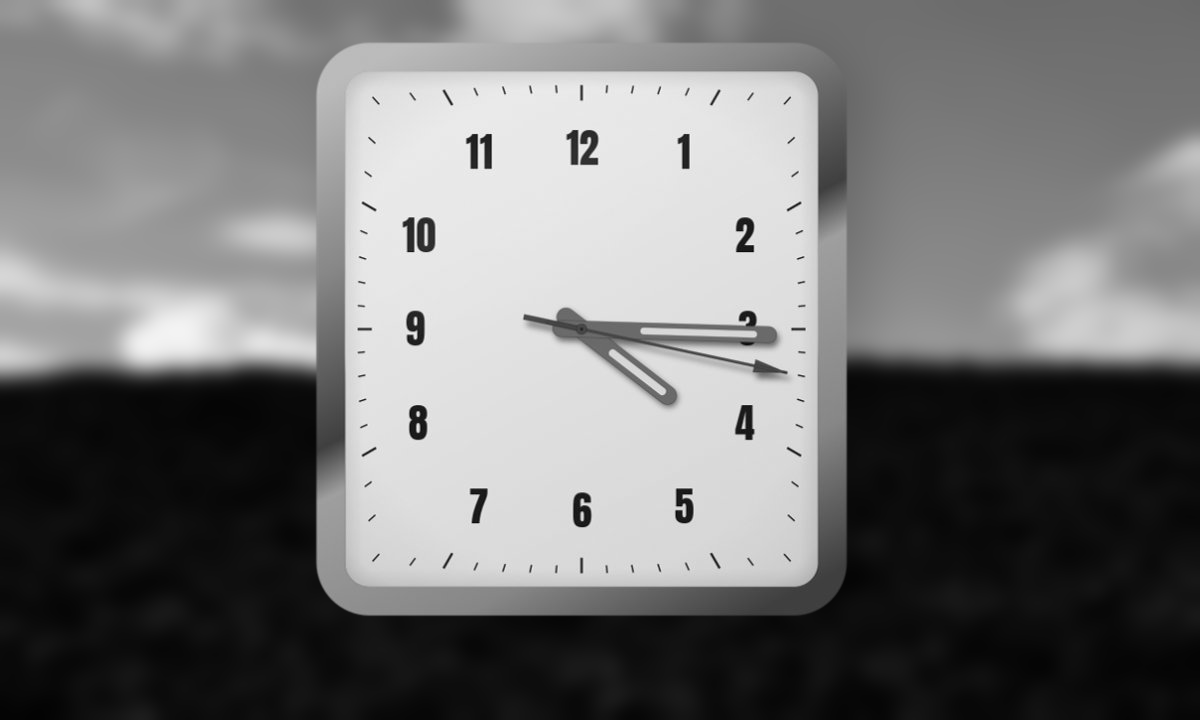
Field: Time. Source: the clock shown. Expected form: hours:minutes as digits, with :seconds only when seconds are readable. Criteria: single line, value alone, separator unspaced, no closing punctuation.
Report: 4:15:17
